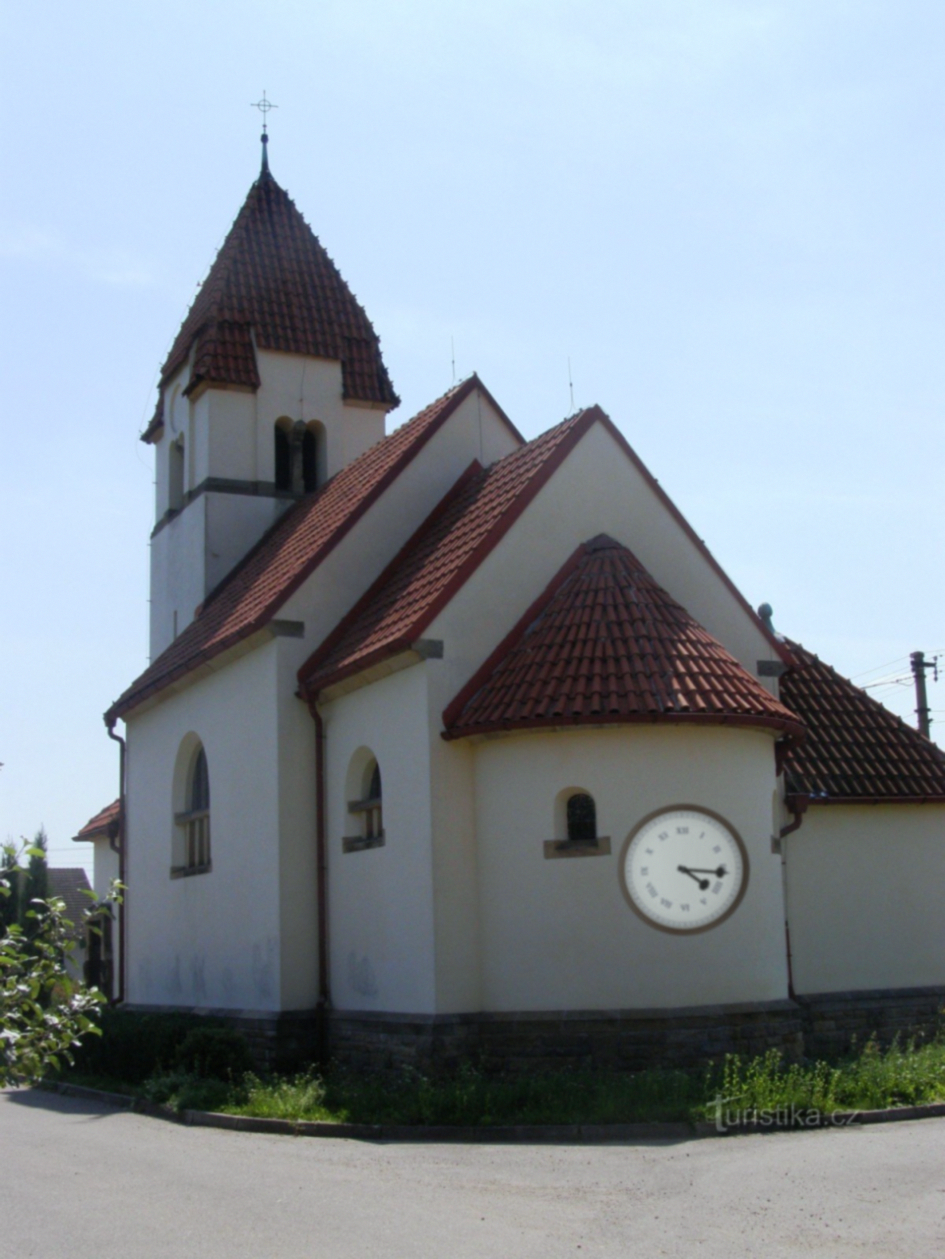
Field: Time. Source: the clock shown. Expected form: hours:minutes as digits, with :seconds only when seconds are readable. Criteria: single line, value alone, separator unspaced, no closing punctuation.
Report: 4:16
